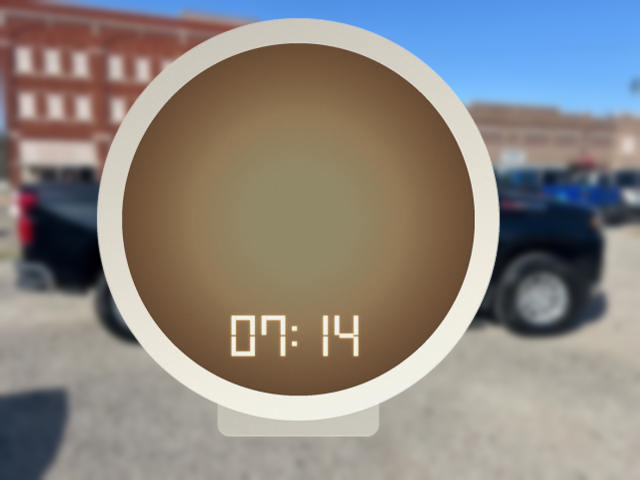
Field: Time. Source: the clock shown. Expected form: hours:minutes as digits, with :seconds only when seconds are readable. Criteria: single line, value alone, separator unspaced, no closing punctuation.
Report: 7:14
